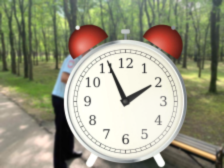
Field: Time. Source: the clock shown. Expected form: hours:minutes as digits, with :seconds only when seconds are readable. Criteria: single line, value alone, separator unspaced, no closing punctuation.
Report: 1:56
